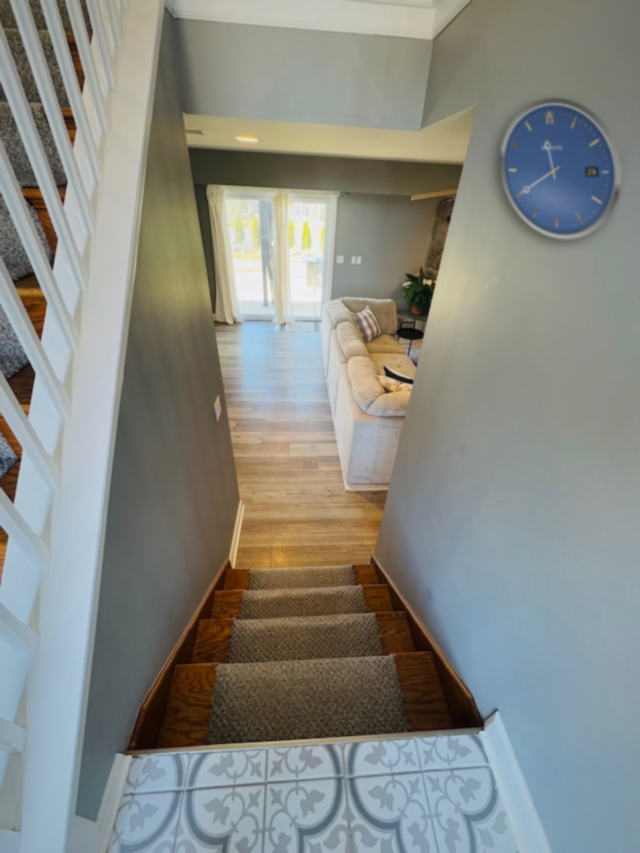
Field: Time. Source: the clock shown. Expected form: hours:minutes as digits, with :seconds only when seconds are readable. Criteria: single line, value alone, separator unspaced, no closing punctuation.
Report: 11:40
